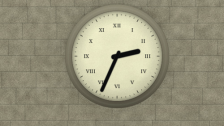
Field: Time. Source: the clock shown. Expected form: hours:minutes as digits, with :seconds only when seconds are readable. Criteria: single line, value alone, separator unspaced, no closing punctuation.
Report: 2:34
